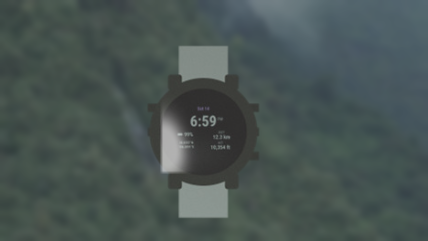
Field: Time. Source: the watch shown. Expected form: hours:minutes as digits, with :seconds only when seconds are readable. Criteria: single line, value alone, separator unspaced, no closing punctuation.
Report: 6:59
